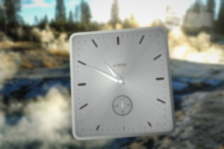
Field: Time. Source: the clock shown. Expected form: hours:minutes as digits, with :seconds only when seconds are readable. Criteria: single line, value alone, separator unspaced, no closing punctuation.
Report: 10:50
